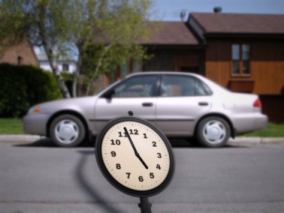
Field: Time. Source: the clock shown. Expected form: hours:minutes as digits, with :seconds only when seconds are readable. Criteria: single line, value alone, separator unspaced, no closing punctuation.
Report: 4:57
